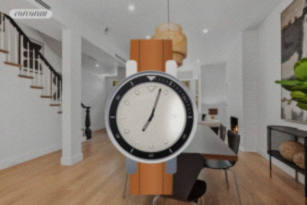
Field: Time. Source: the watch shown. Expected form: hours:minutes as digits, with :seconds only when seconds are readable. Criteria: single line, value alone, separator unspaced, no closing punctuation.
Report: 7:03
